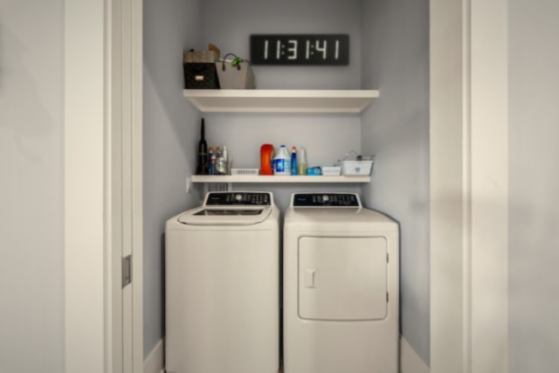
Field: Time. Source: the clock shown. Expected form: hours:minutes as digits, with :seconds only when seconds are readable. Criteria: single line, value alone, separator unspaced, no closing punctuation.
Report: 11:31:41
